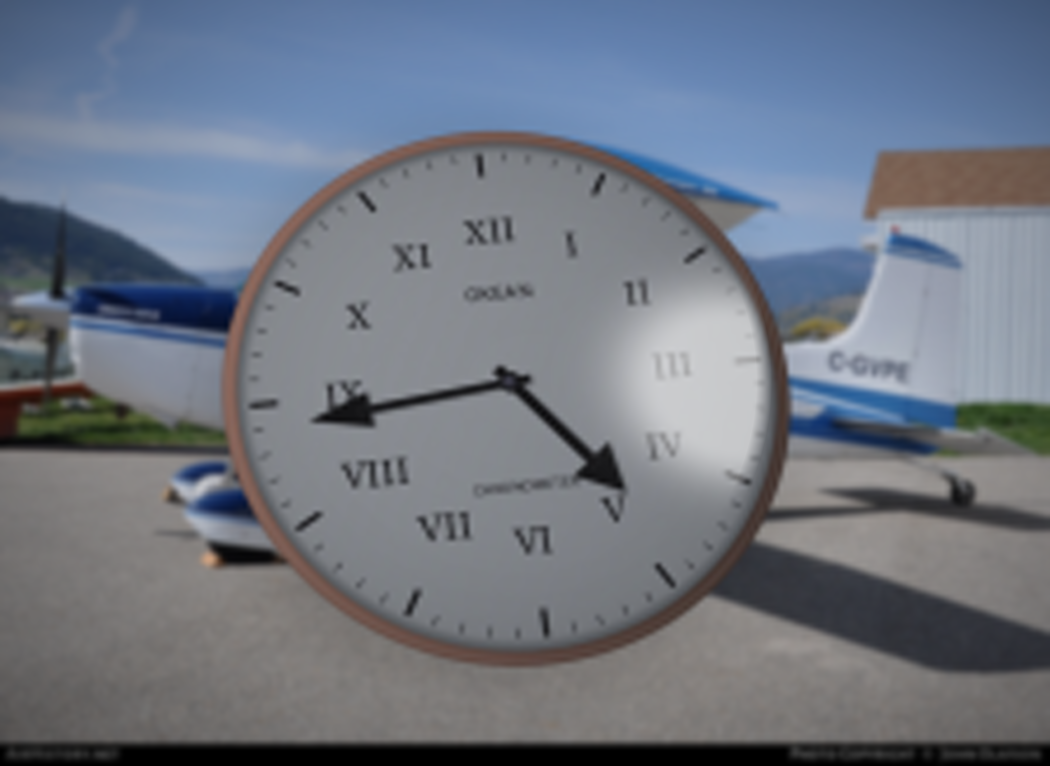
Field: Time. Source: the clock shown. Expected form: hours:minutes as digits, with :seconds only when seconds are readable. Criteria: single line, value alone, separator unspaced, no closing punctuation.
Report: 4:44
